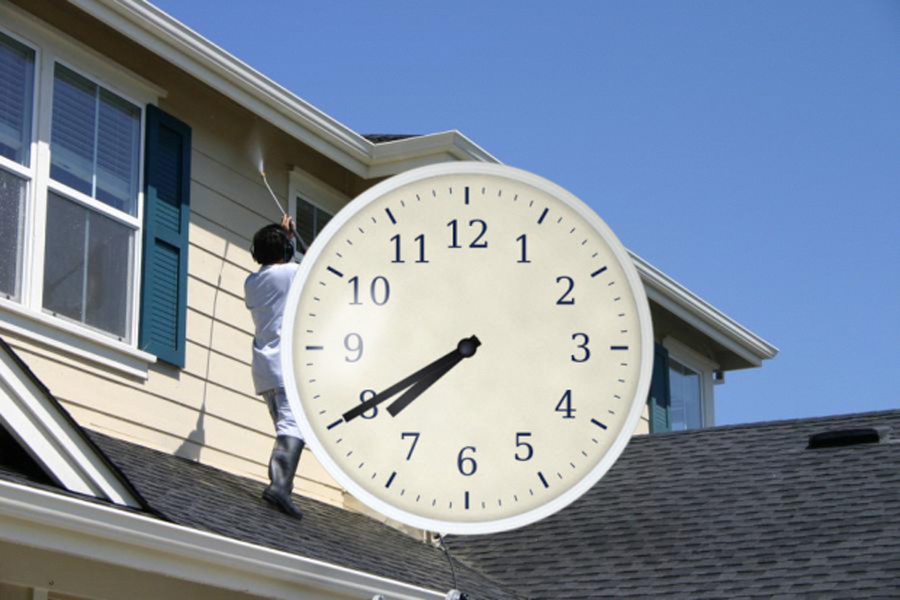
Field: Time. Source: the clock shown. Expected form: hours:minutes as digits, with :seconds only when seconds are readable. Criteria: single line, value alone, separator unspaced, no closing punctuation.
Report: 7:40
